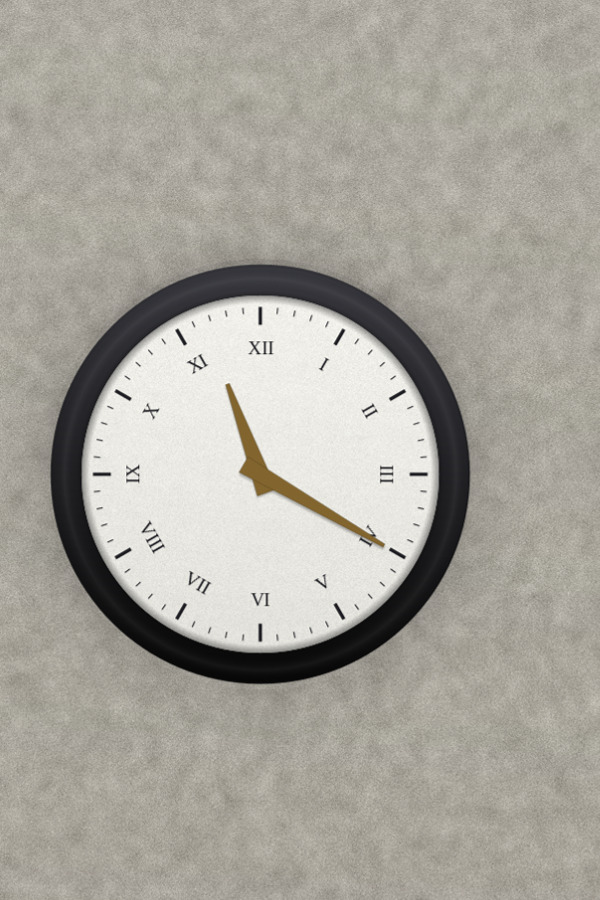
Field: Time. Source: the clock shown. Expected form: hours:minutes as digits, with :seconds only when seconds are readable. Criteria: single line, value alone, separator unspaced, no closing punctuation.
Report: 11:20
